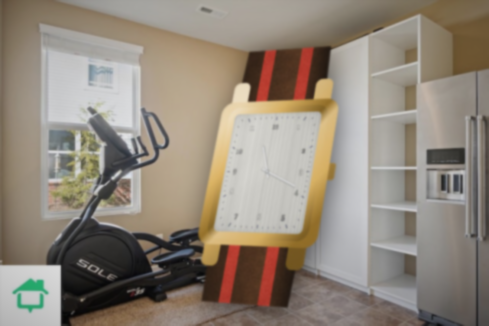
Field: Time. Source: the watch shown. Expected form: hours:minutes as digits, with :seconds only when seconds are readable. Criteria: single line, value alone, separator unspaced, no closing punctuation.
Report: 11:19
